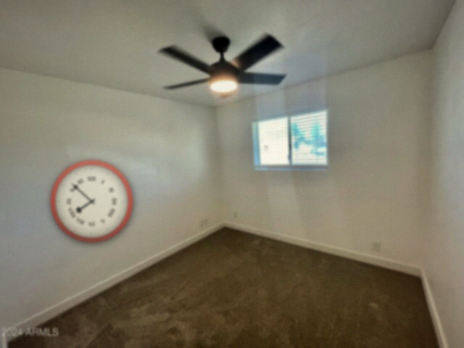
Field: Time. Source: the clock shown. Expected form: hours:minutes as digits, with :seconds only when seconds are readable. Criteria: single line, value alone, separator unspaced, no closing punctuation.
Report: 7:52
